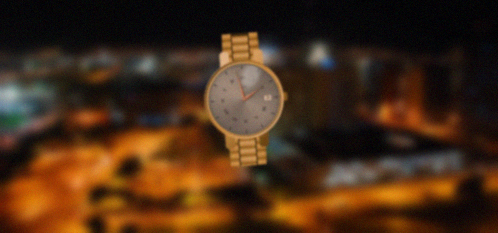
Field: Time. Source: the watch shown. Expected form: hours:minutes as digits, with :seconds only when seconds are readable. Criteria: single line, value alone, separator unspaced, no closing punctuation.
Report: 1:58
